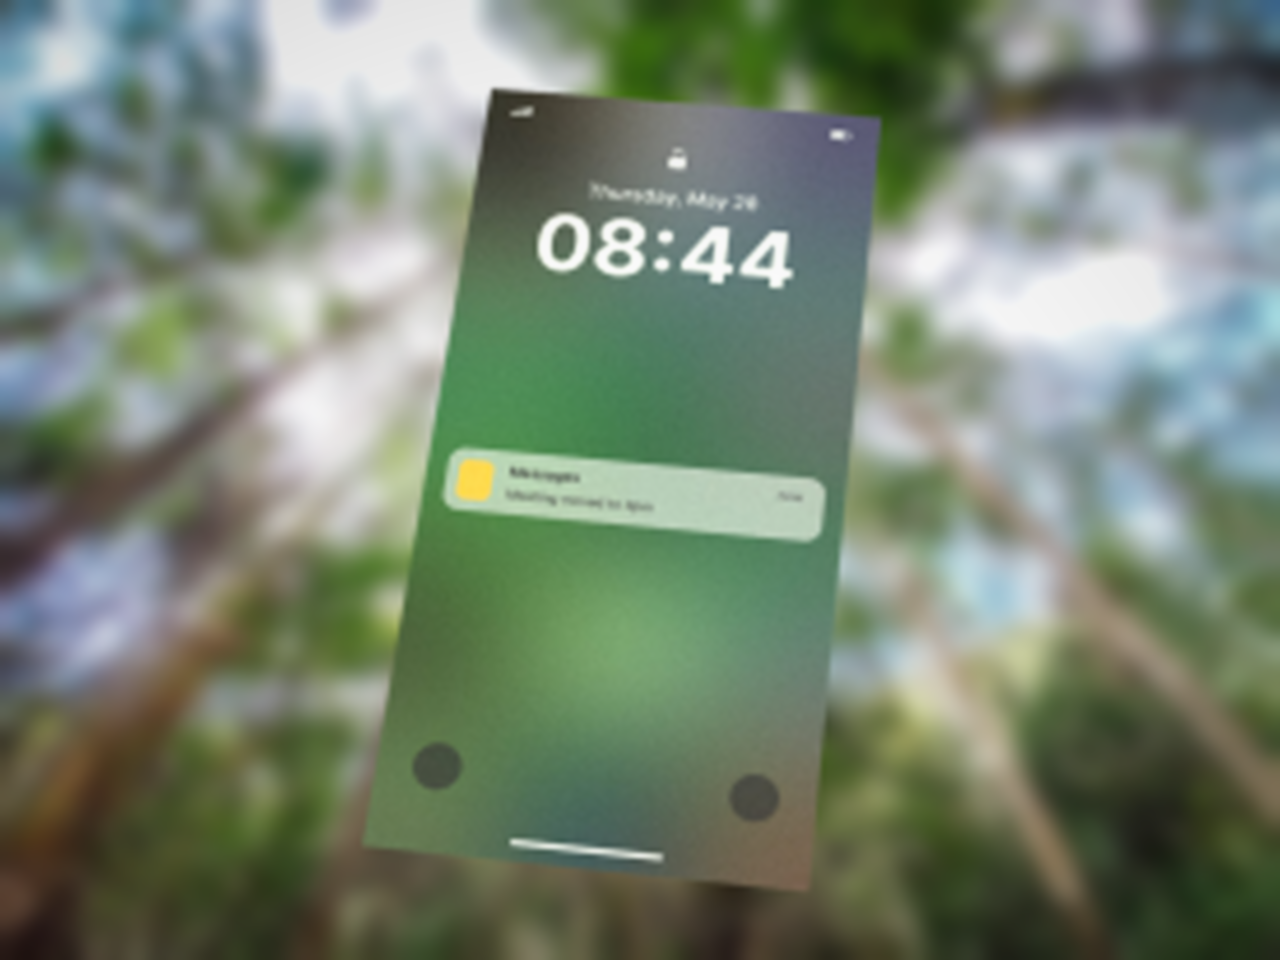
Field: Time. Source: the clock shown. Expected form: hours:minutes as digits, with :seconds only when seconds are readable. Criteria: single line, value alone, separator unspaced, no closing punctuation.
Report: 8:44
